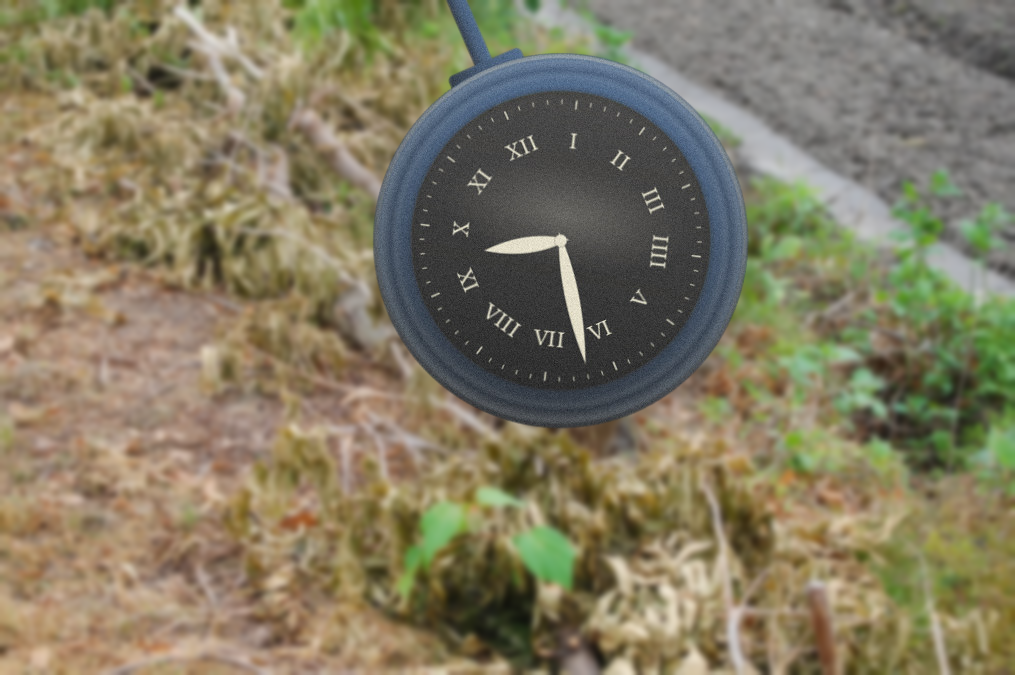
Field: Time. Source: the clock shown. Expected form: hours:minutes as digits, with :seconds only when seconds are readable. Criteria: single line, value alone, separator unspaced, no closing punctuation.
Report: 9:32
